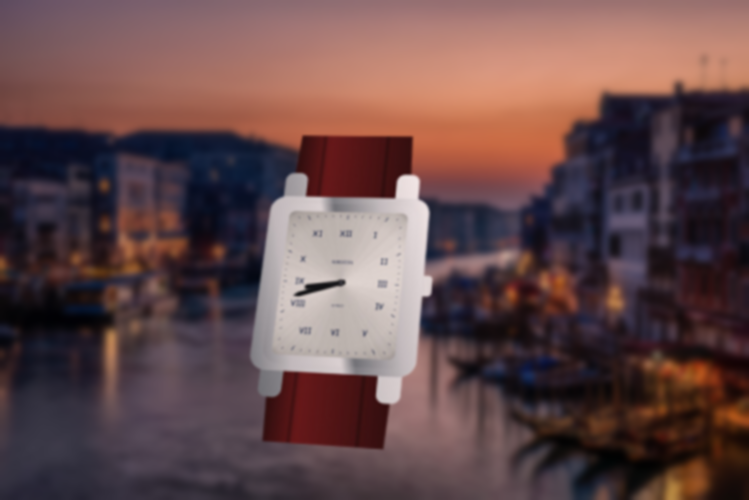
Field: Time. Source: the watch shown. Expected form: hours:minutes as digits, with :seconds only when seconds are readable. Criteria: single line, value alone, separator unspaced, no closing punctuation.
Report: 8:42
